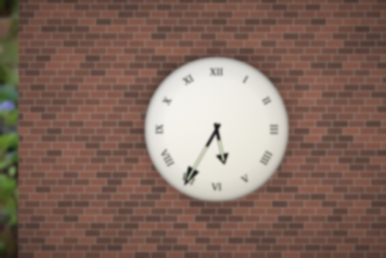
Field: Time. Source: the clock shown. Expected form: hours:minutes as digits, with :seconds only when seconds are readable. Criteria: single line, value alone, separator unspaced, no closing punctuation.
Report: 5:35
